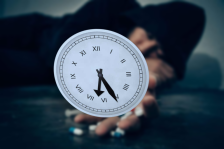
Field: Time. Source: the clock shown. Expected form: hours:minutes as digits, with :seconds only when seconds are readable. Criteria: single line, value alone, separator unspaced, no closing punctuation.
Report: 6:26
